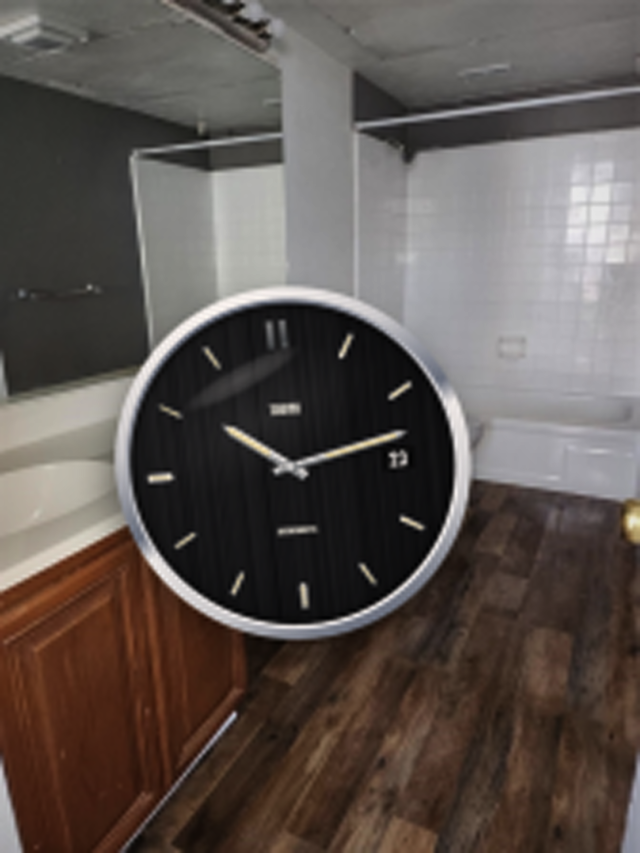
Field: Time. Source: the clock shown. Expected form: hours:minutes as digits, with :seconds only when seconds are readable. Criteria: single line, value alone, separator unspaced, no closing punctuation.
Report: 10:13
